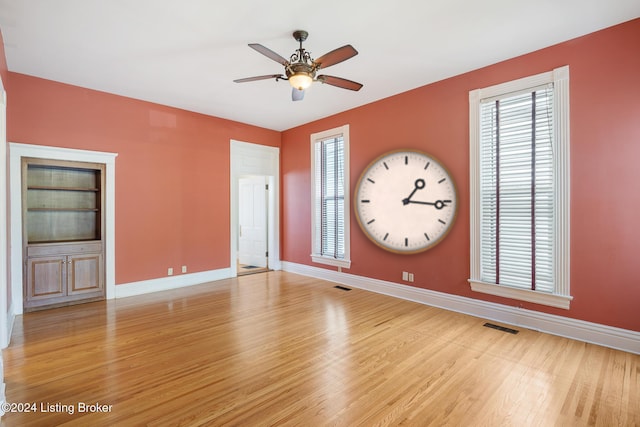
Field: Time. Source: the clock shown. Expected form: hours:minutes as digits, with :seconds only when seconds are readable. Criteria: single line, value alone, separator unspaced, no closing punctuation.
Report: 1:16
